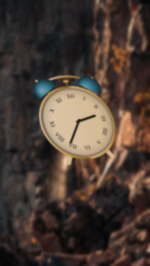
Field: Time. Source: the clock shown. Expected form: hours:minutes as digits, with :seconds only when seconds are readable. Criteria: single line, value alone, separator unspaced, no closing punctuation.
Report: 2:36
